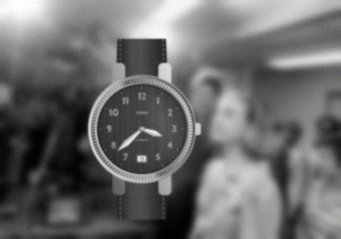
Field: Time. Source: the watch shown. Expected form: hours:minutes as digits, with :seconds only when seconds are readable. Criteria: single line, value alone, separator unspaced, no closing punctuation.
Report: 3:38
